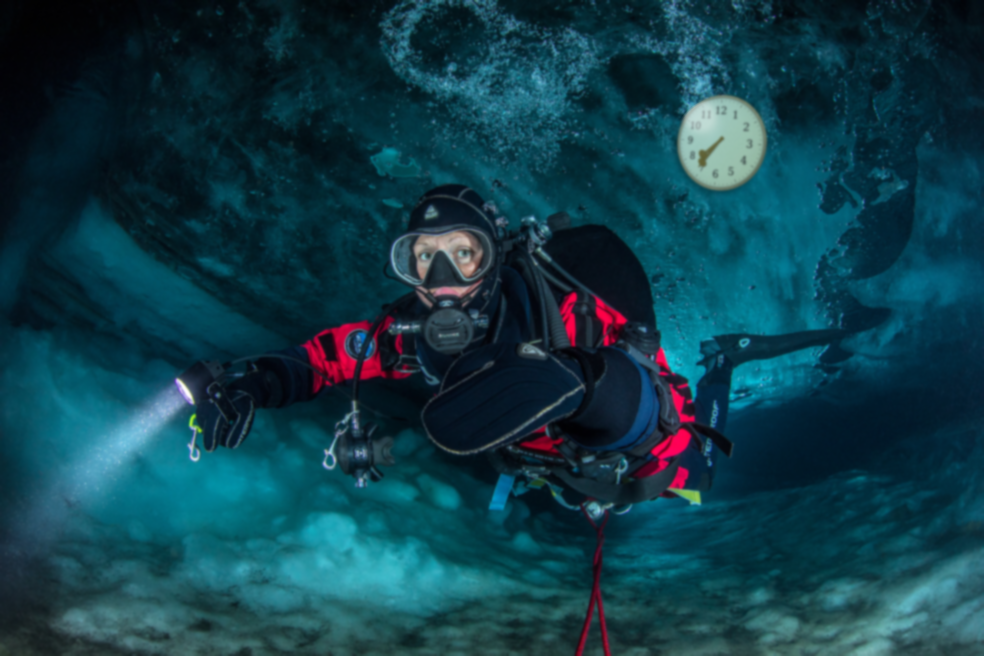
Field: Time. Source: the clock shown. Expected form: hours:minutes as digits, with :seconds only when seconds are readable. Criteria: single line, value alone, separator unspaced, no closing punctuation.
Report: 7:36
